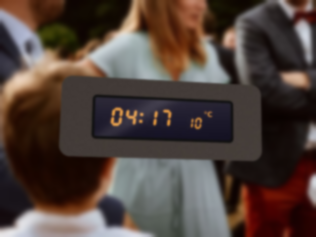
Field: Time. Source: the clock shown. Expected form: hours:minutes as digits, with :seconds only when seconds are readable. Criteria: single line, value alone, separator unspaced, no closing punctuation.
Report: 4:17
